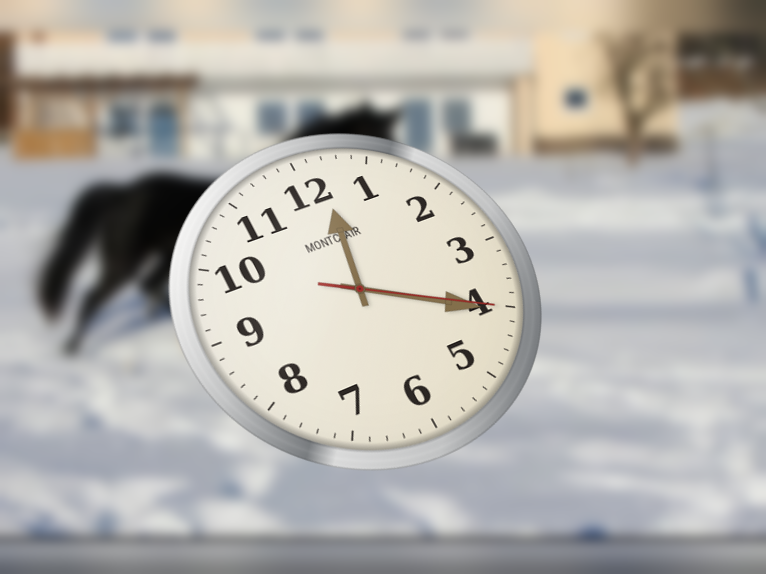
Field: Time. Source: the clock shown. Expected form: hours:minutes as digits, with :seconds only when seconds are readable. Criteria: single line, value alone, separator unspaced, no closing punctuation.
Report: 12:20:20
